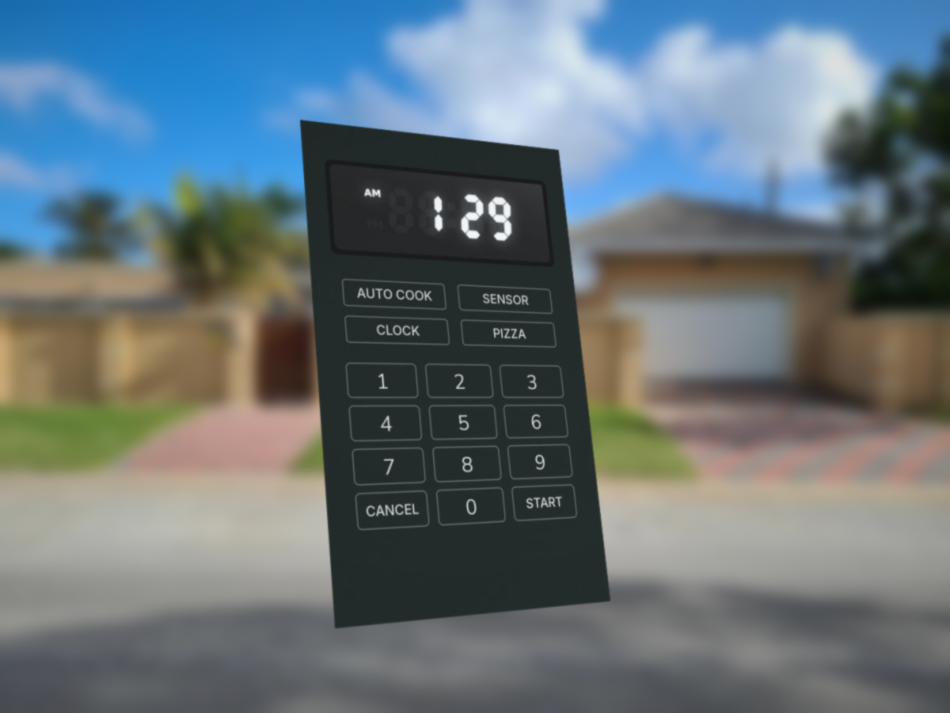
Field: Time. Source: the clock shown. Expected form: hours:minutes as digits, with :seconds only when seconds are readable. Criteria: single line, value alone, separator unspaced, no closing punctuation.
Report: 1:29
